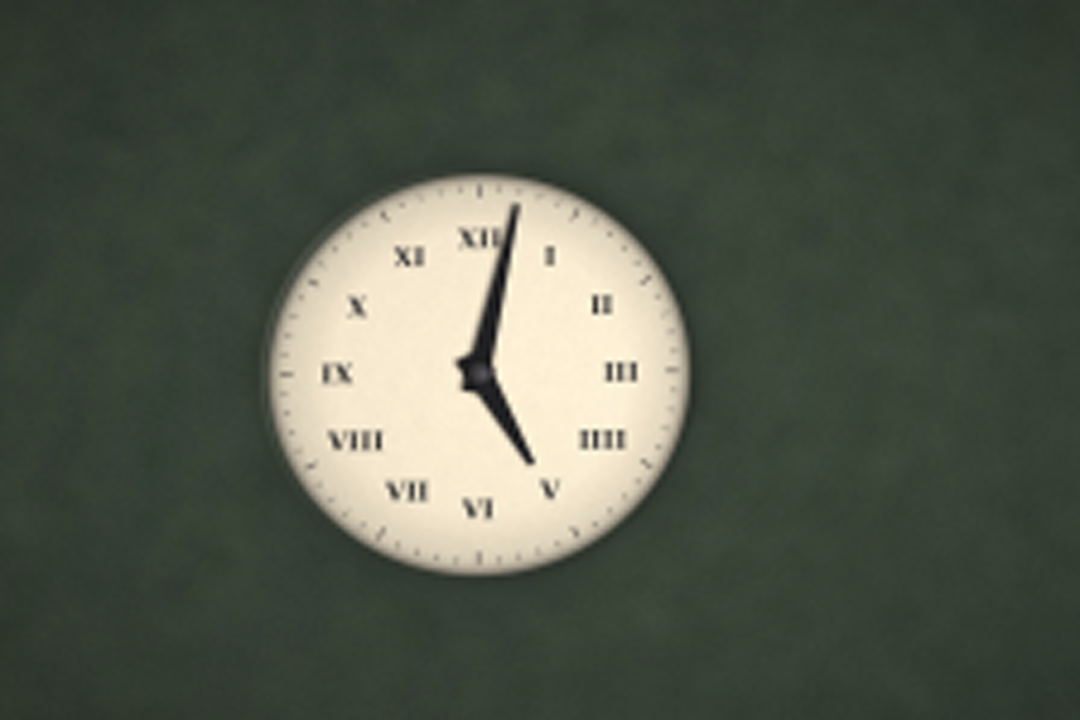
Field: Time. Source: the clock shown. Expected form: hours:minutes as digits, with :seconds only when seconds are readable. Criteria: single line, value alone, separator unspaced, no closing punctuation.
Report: 5:02
